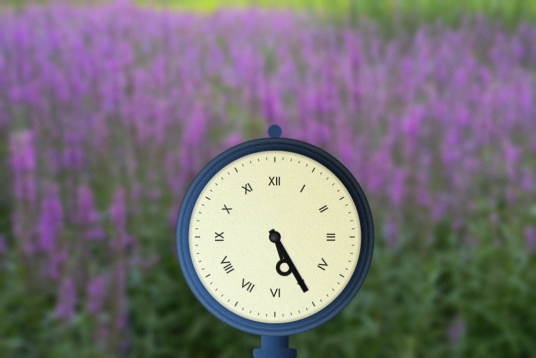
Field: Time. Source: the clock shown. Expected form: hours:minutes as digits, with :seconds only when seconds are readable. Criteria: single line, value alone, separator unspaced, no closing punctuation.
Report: 5:25
